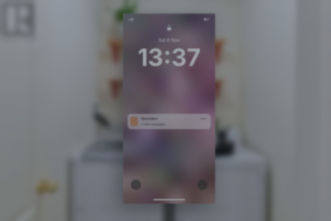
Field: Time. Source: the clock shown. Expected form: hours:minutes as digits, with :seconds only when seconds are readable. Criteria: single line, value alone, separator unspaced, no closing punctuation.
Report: 13:37
